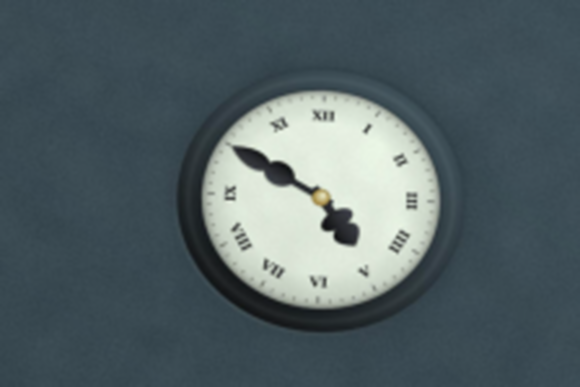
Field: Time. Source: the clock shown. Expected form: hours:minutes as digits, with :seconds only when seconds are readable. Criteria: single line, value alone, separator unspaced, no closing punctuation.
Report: 4:50
